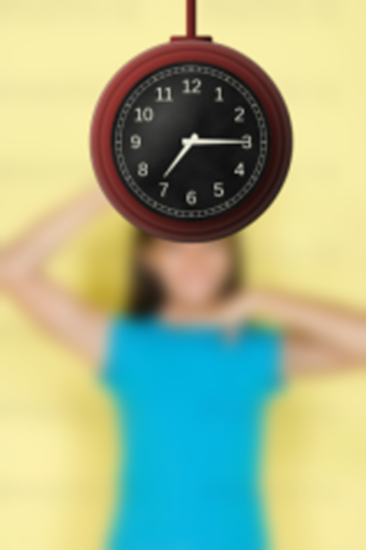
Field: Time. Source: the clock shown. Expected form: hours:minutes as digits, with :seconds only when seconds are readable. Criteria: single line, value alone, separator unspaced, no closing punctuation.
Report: 7:15
